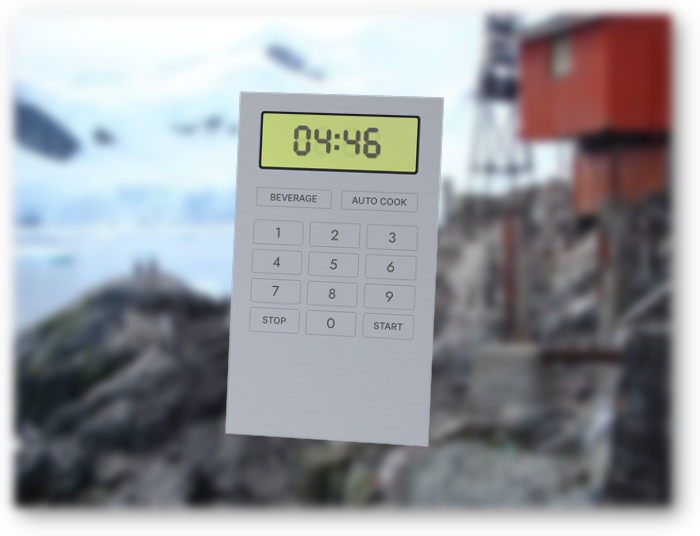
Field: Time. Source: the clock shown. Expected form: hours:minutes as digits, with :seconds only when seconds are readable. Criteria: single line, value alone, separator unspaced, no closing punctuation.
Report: 4:46
